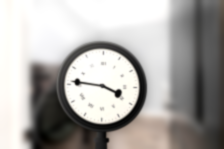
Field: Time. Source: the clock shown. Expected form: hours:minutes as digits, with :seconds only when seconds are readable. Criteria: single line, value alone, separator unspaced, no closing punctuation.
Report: 3:46
